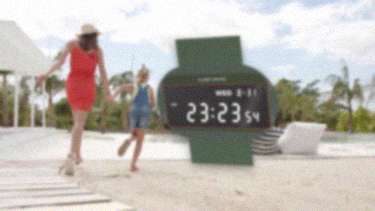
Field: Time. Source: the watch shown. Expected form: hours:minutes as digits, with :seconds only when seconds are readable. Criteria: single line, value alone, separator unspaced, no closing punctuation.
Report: 23:23
